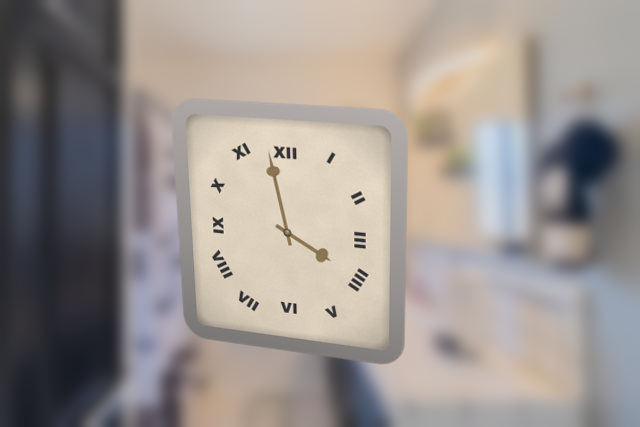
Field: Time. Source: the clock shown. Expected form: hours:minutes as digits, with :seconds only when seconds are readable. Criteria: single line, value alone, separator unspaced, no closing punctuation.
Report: 3:58
